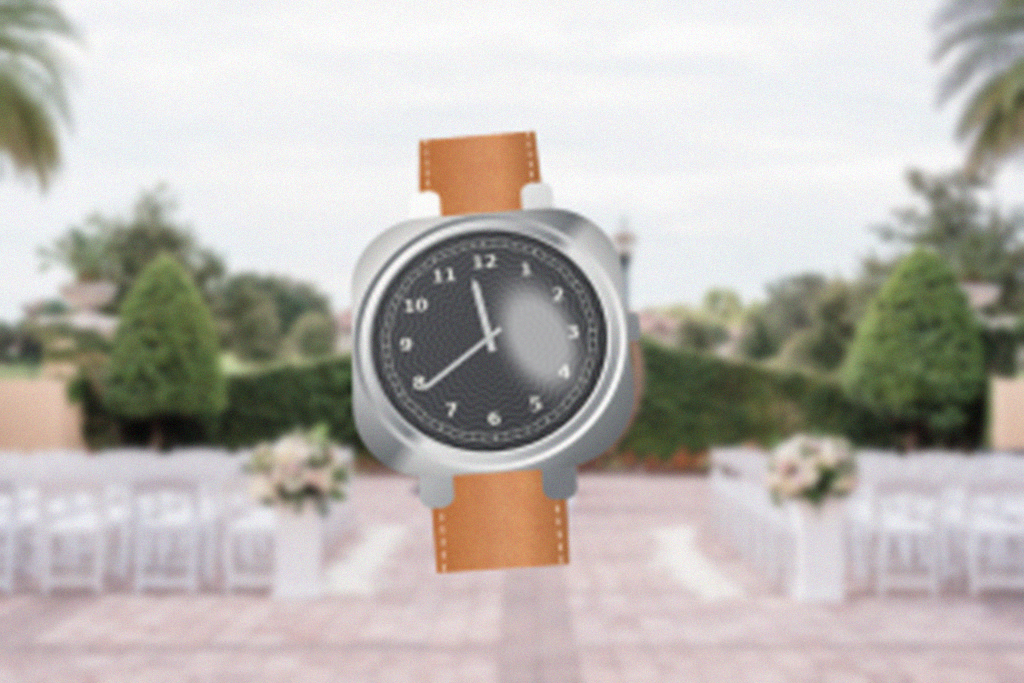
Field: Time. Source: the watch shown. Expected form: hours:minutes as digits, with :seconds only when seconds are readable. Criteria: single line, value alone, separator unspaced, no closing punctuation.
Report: 11:39
